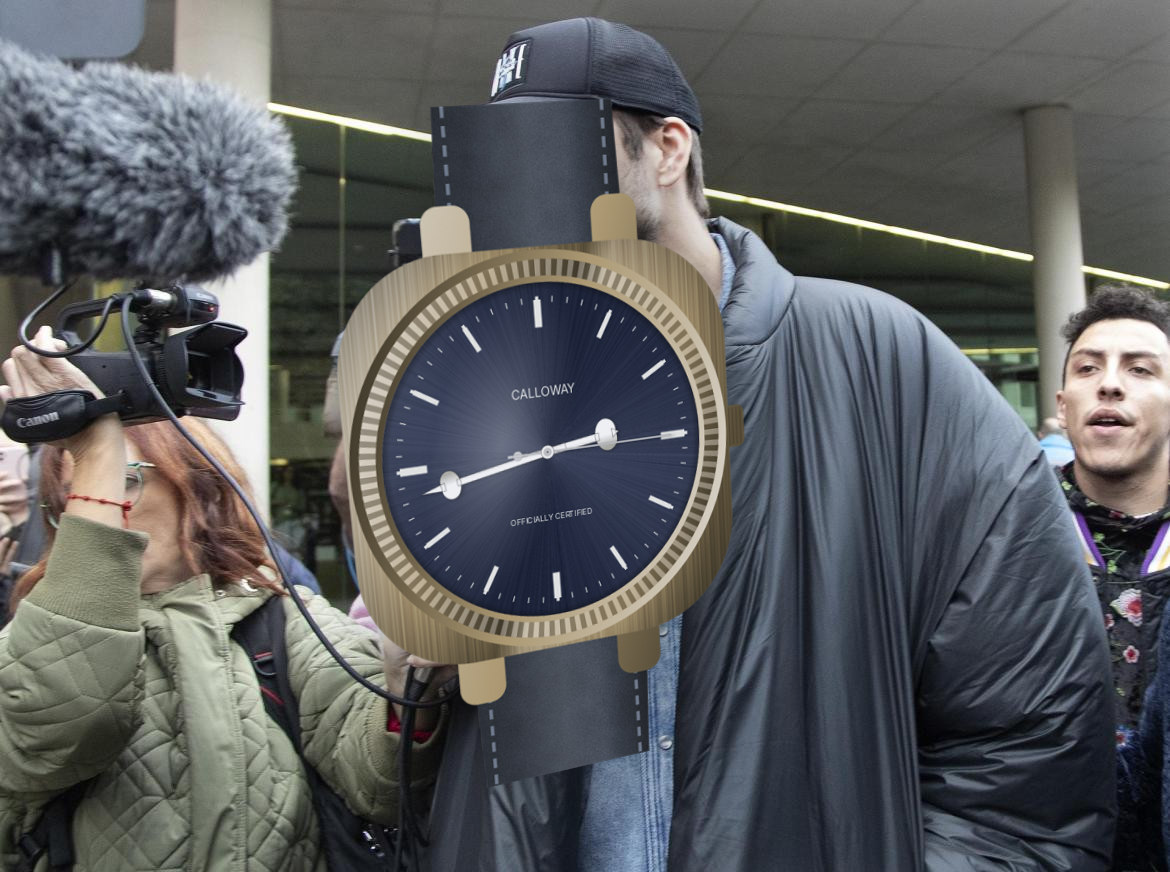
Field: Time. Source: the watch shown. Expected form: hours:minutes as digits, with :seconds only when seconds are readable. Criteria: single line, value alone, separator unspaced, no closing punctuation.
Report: 2:43:15
